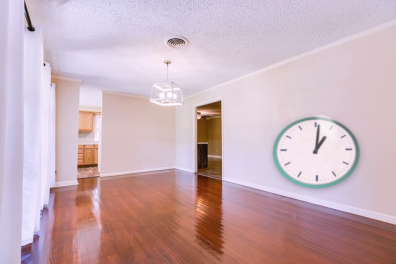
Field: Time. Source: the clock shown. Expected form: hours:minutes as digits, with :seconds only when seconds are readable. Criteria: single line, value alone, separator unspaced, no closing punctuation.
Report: 1:01
